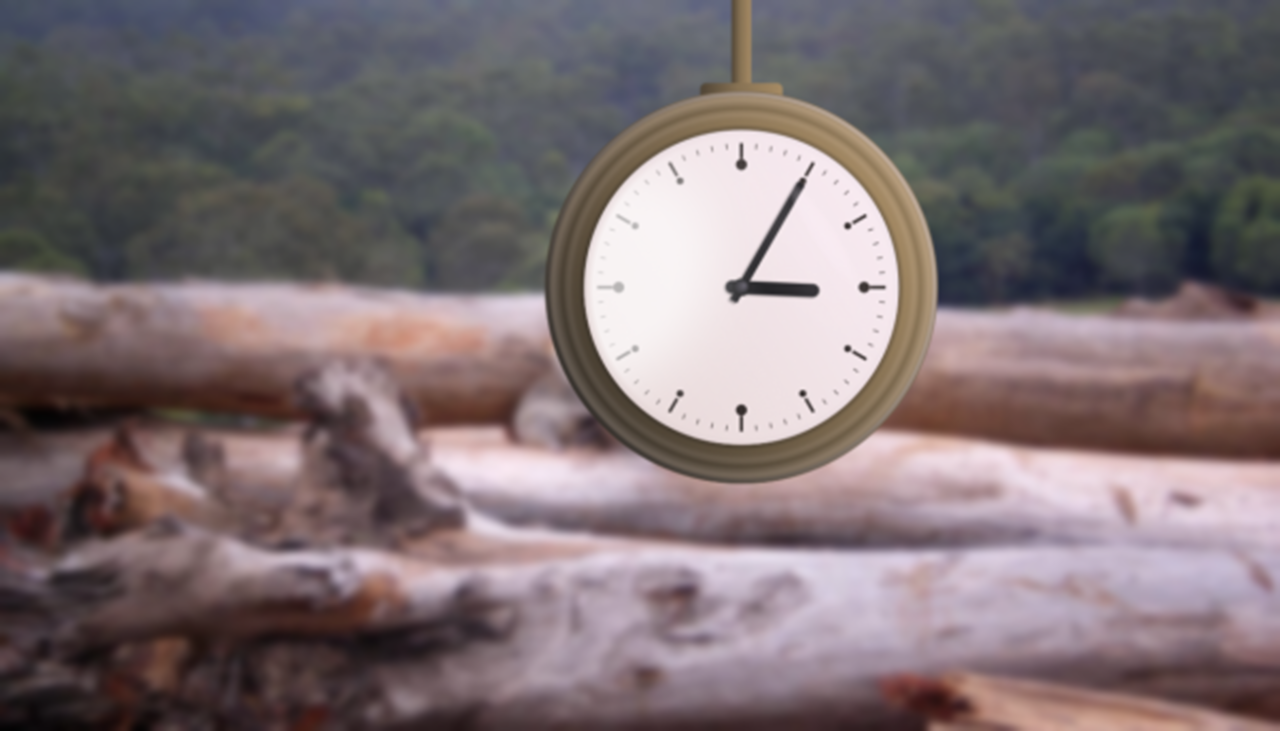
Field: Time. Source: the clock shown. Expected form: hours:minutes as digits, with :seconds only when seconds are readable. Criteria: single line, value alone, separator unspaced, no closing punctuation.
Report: 3:05
